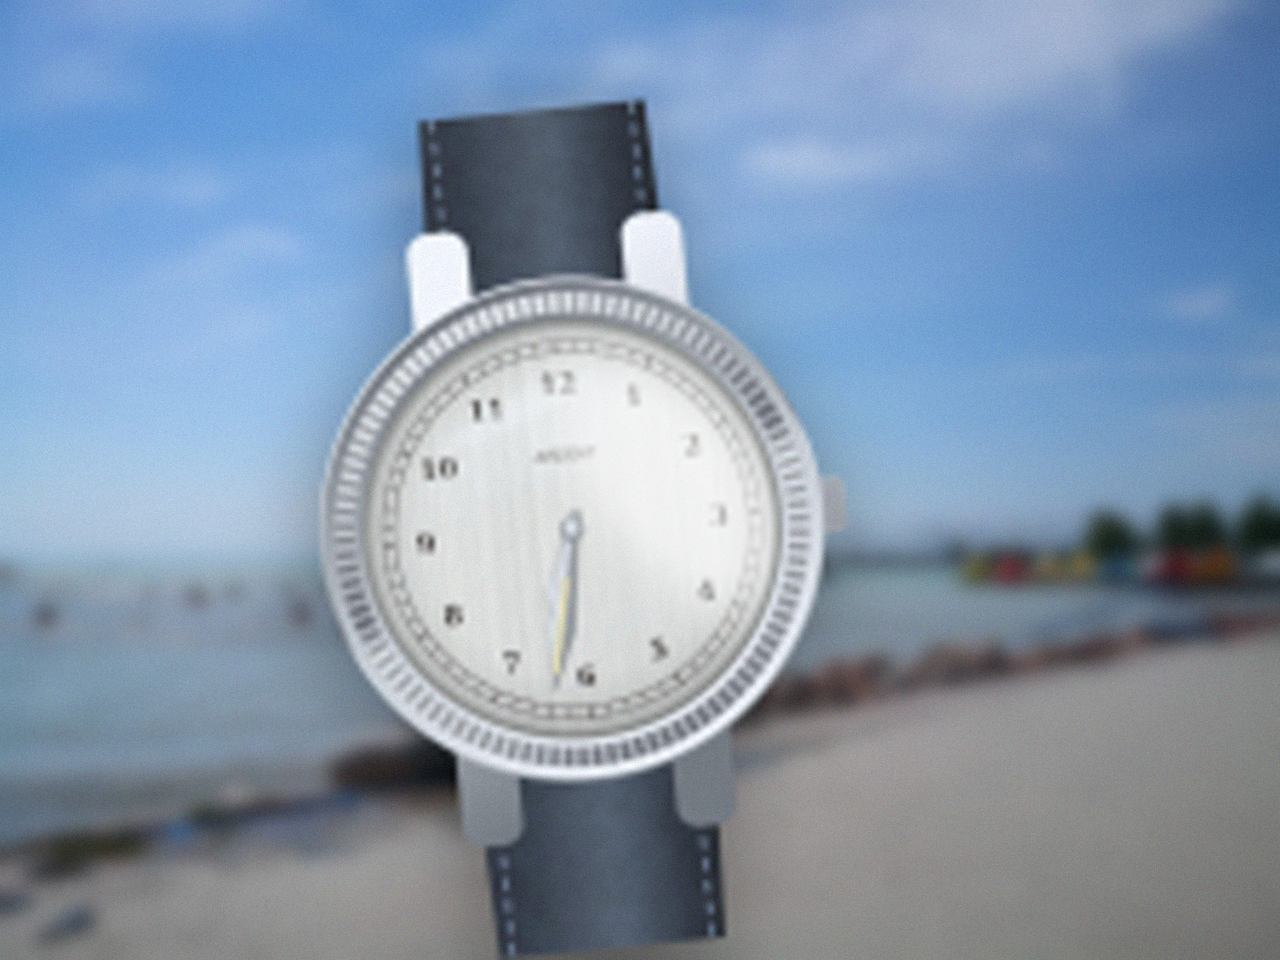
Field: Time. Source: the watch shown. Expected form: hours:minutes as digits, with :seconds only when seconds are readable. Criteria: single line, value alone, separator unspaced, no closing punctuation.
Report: 6:32
